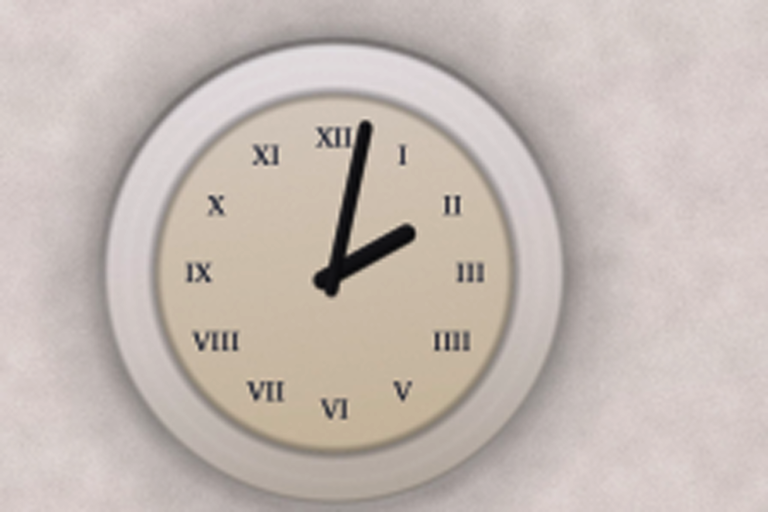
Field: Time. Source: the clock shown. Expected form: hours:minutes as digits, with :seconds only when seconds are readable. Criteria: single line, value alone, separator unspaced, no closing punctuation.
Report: 2:02
